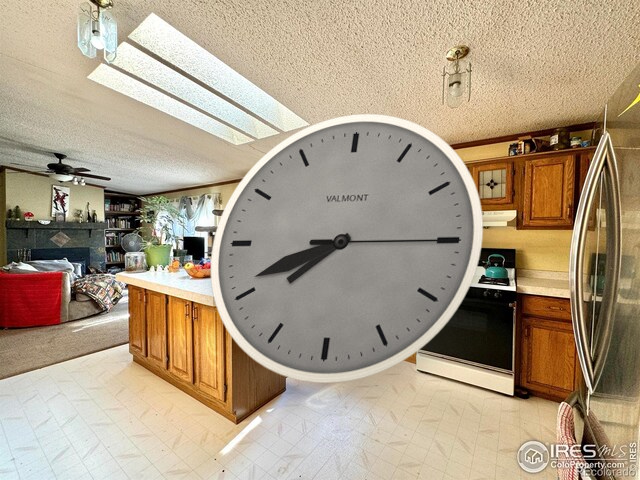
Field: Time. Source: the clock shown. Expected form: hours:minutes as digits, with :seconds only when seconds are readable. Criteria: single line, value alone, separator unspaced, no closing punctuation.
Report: 7:41:15
